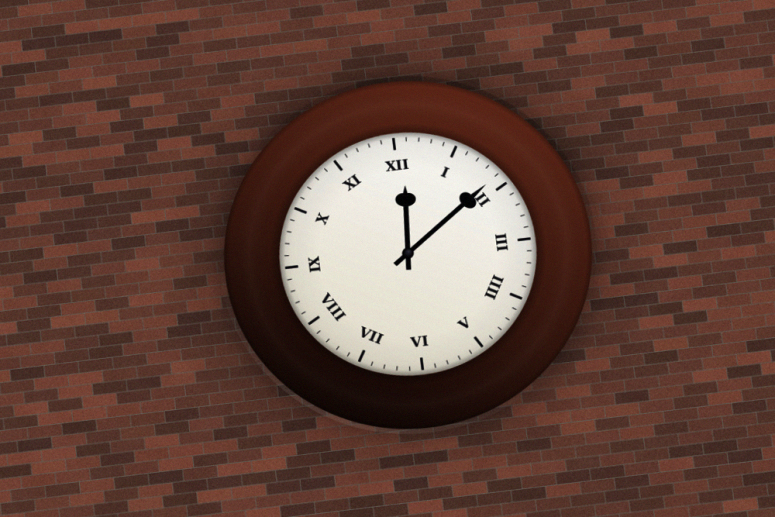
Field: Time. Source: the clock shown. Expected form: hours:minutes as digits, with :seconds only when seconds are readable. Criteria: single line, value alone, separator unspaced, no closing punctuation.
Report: 12:09
